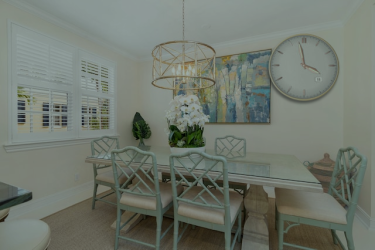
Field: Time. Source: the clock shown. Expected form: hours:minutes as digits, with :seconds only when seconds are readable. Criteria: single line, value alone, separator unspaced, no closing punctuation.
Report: 3:58
